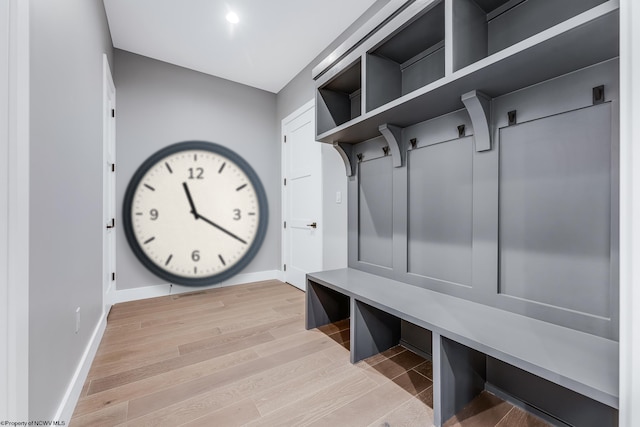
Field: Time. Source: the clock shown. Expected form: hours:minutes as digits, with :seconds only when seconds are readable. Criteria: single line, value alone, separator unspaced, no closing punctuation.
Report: 11:20
